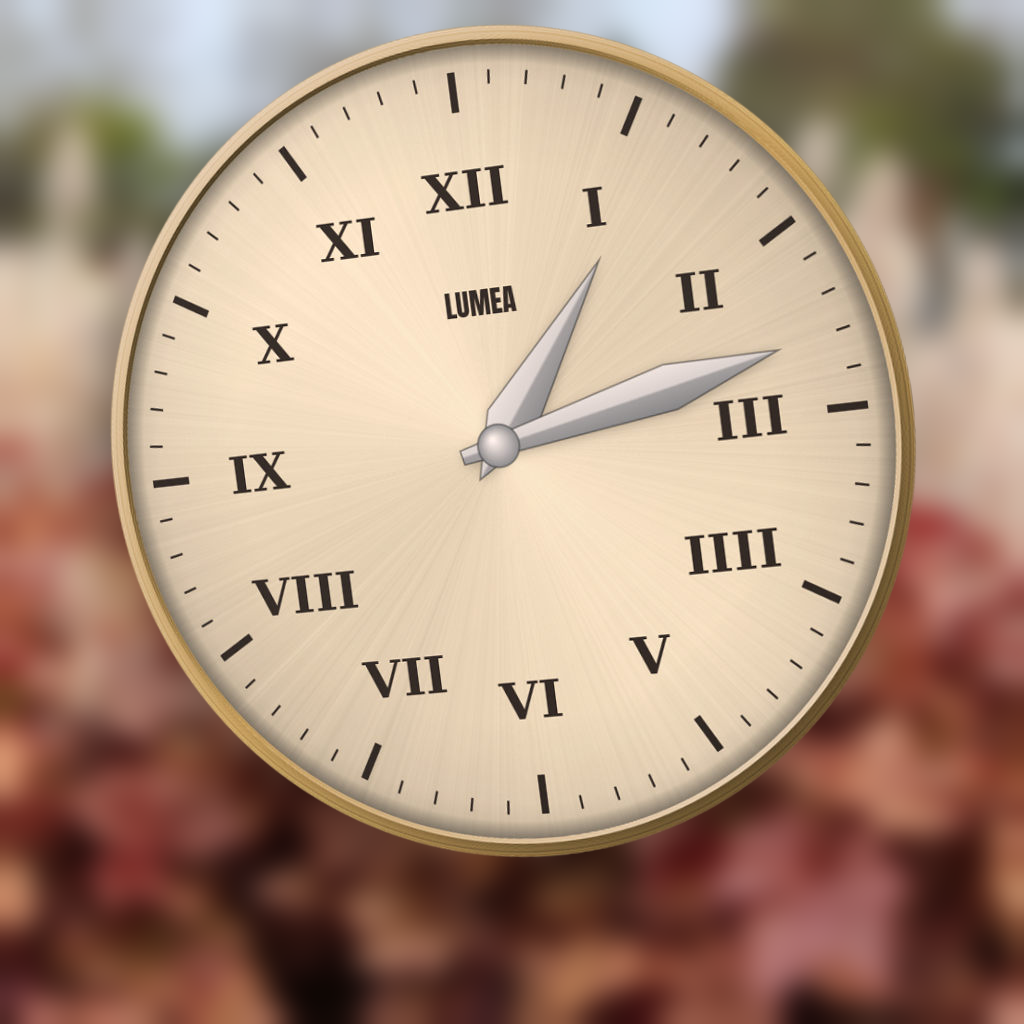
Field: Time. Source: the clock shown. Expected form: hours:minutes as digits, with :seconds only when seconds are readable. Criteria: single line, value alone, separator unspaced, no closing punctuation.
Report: 1:13
